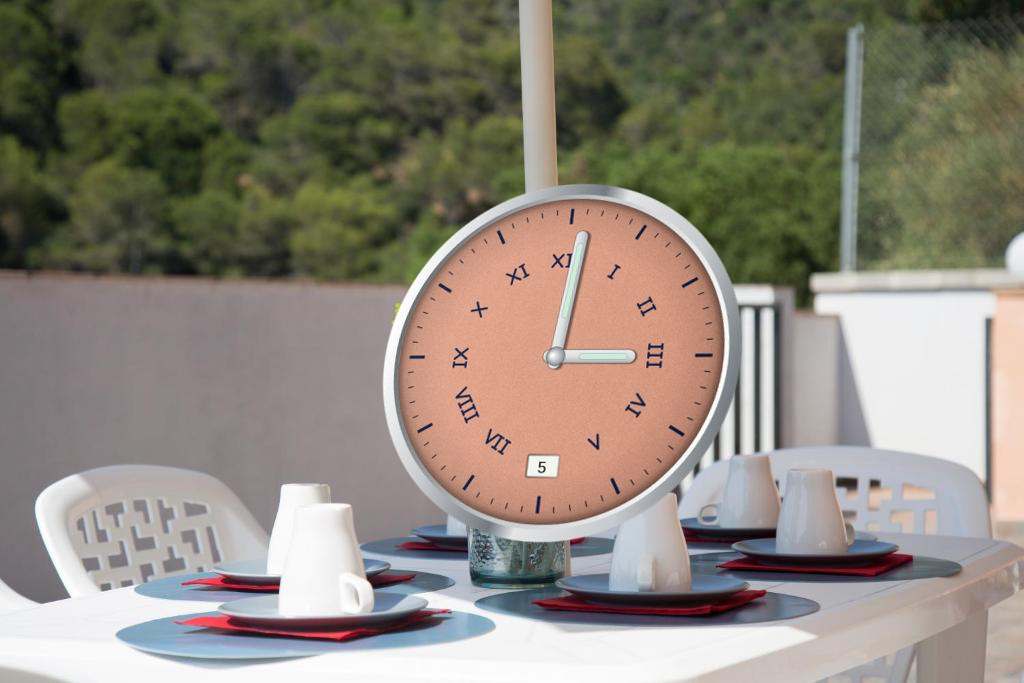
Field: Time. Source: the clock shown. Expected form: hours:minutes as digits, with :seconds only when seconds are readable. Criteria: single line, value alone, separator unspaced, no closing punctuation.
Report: 3:01
